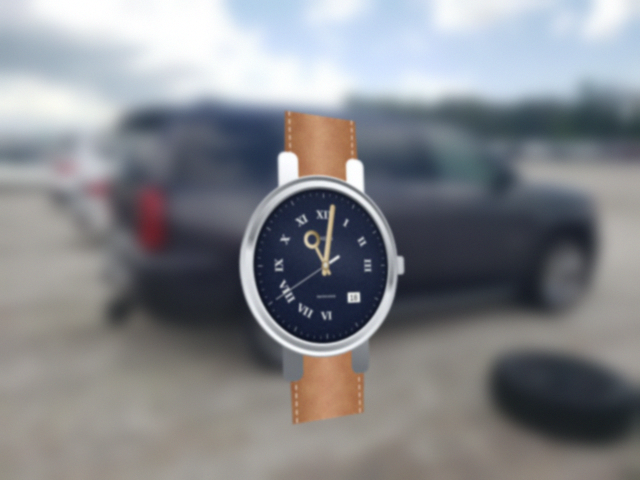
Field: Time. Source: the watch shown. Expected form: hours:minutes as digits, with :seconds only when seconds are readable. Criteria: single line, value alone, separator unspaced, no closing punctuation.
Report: 11:01:40
